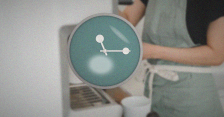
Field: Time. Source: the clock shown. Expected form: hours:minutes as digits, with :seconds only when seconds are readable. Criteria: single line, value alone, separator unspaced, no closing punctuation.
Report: 11:15
